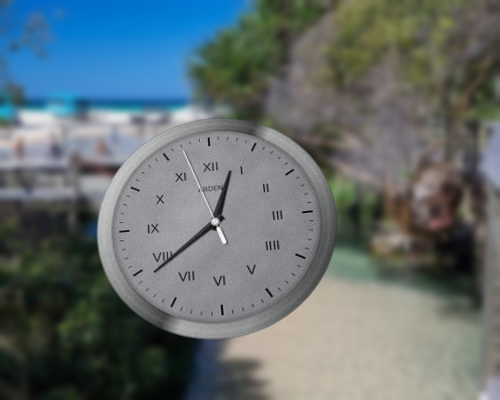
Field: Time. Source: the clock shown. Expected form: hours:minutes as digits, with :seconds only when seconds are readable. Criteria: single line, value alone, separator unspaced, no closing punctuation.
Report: 12:38:57
